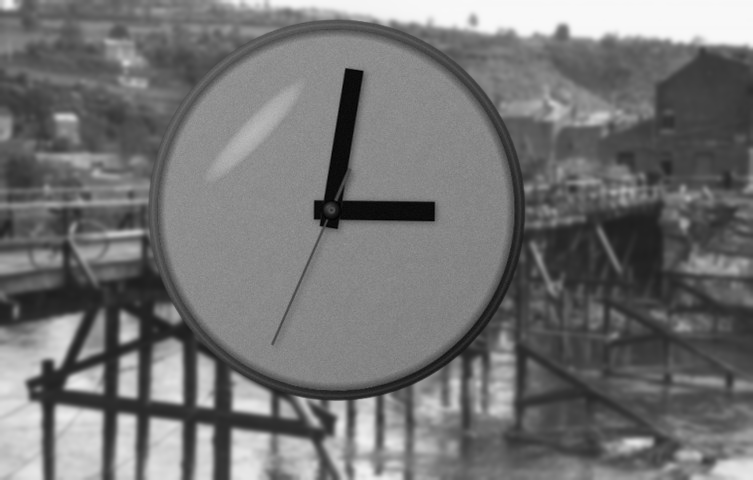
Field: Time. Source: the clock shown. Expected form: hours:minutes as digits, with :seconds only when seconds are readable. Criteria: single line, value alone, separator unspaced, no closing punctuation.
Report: 3:01:34
